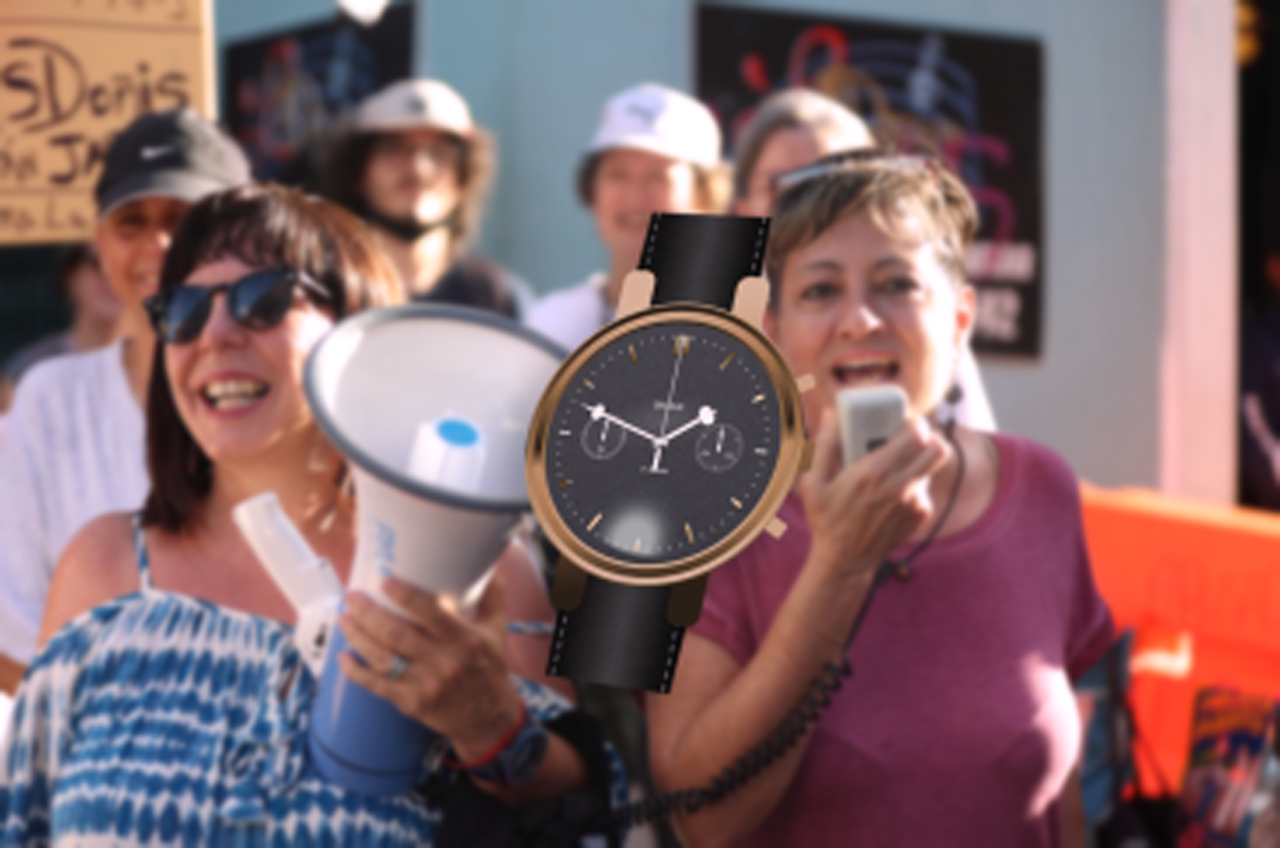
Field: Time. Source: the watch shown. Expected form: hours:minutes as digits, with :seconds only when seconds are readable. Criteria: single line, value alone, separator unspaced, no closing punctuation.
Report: 1:48
